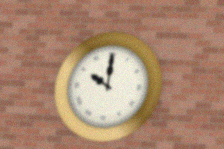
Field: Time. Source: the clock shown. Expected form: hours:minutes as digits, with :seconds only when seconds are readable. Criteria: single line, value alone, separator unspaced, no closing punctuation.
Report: 10:00
